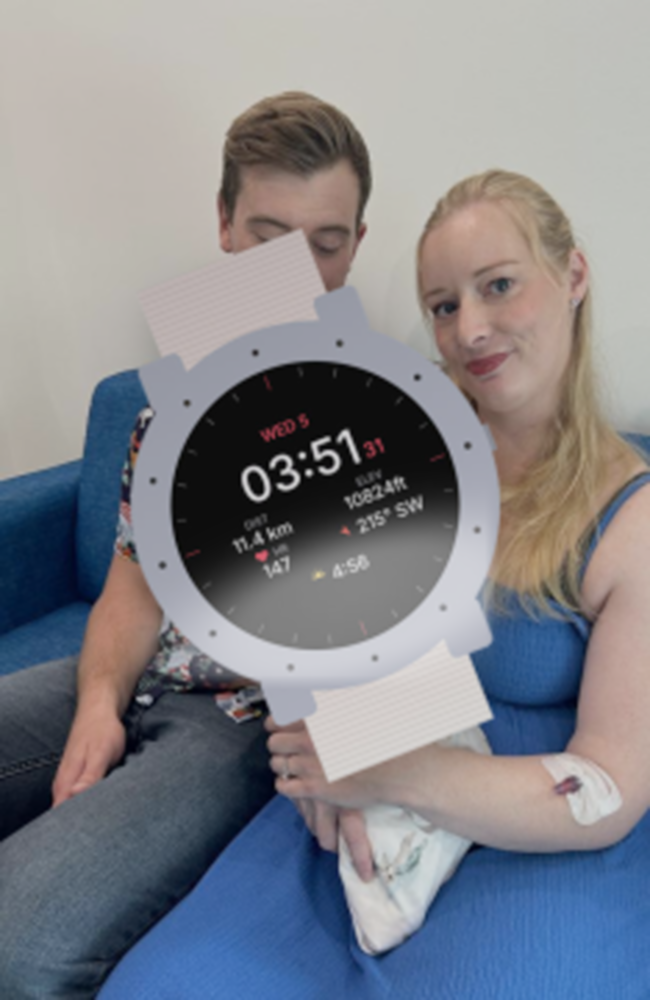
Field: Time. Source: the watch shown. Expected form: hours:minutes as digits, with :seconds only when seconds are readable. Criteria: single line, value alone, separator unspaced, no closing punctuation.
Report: 3:51
